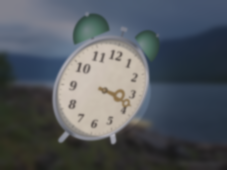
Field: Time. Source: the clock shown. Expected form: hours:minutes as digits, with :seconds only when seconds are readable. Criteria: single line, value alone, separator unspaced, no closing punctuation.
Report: 3:18
